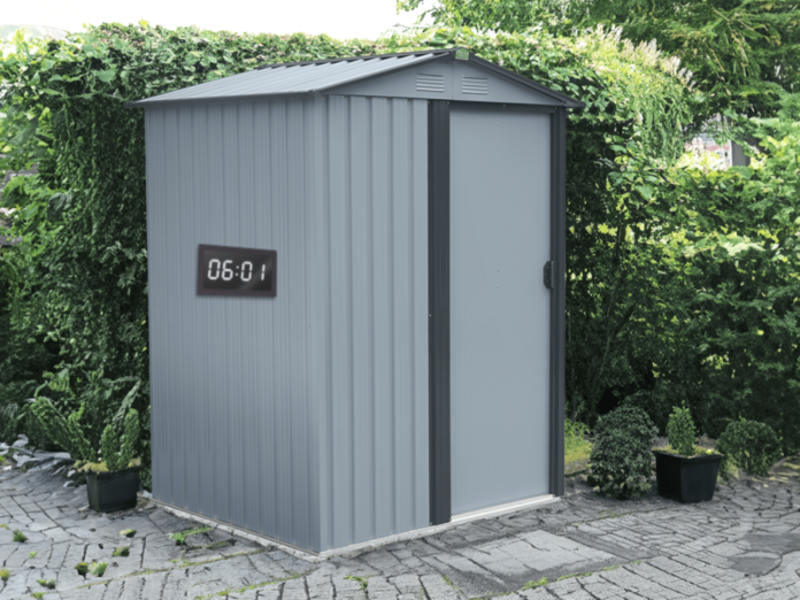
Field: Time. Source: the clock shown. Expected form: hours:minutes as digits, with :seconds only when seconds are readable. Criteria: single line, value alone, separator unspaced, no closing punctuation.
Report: 6:01
